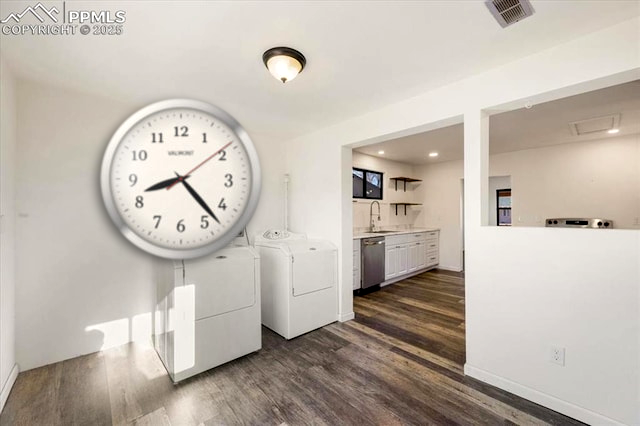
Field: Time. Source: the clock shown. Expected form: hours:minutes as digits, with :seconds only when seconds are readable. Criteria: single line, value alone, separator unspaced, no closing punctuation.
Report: 8:23:09
